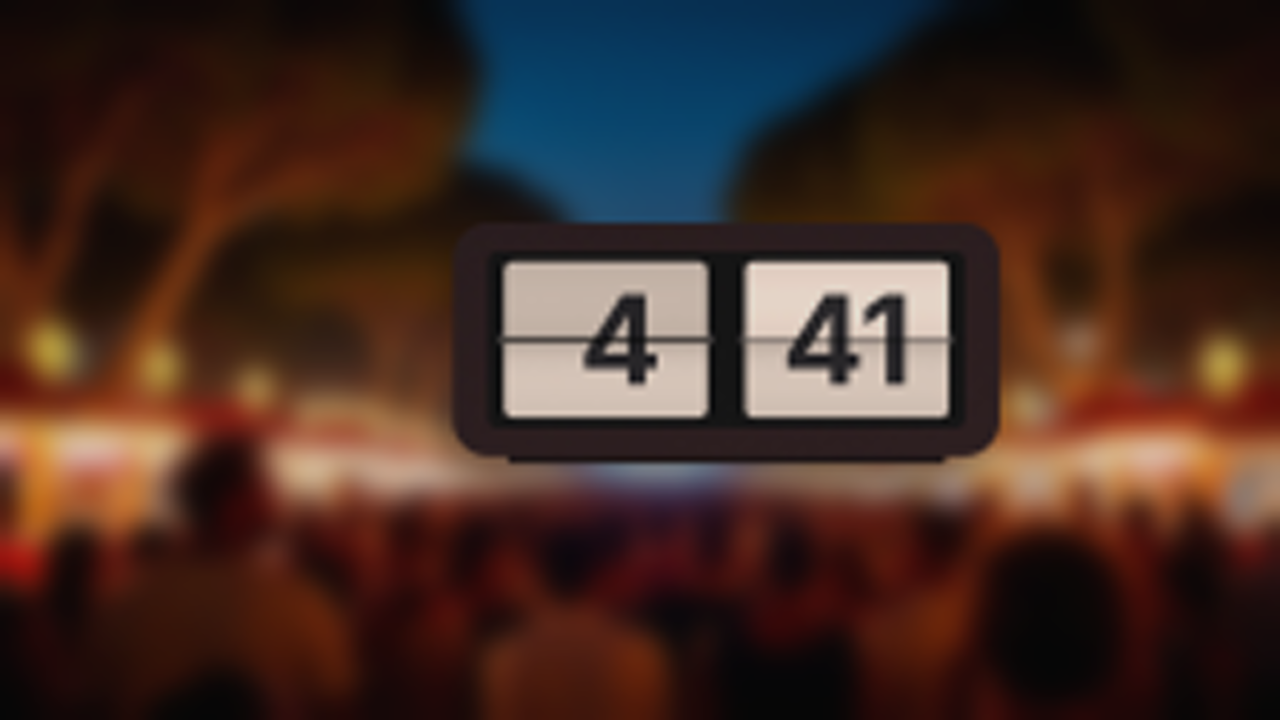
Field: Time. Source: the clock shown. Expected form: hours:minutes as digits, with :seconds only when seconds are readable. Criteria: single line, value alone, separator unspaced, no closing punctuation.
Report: 4:41
